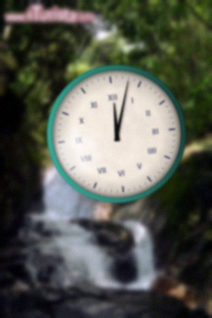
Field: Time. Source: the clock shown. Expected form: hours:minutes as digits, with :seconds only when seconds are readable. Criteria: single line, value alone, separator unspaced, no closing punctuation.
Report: 12:03
